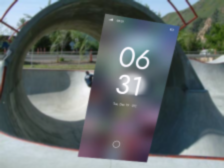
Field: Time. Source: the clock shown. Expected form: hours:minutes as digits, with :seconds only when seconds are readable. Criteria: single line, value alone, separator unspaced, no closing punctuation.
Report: 6:31
